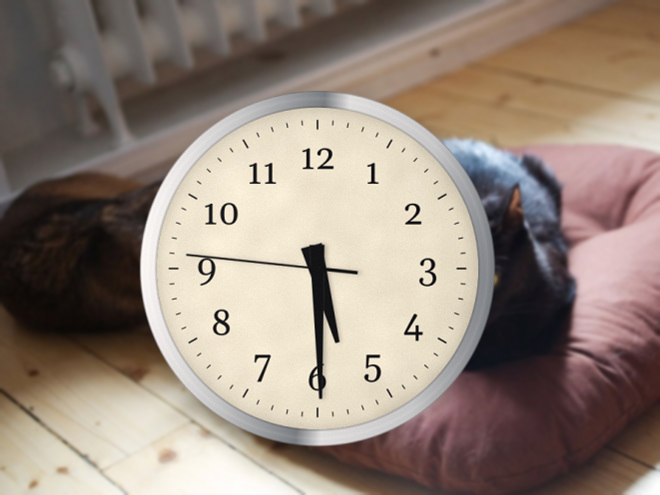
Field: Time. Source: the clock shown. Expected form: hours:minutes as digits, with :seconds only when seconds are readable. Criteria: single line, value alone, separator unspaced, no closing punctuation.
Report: 5:29:46
